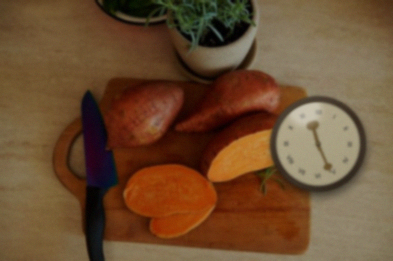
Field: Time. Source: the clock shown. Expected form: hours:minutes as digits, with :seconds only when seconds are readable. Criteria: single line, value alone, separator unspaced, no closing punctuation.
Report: 11:26
